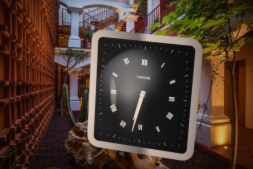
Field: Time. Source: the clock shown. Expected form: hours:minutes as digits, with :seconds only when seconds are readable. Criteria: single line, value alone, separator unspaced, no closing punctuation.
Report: 6:32
